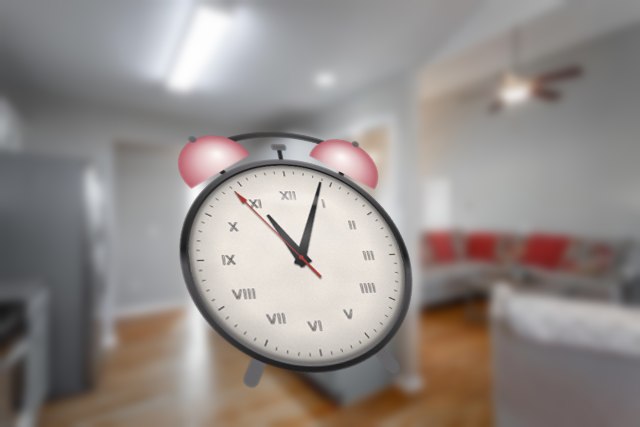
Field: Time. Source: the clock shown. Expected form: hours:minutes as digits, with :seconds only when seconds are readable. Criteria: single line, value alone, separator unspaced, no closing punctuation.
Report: 11:03:54
